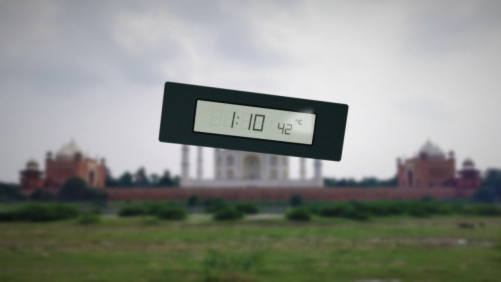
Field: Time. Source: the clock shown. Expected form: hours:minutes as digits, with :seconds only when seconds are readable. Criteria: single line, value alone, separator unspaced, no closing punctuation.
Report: 1:10
